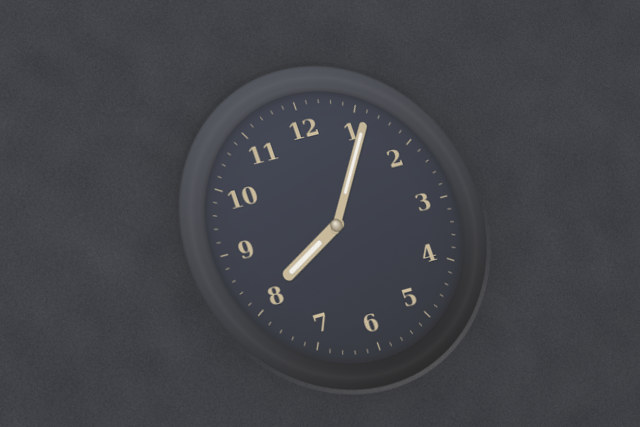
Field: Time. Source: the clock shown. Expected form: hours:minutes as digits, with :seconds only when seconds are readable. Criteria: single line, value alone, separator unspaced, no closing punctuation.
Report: 8:06
